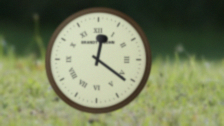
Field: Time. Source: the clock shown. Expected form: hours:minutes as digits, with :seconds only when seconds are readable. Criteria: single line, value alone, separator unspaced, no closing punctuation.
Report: 12:21
